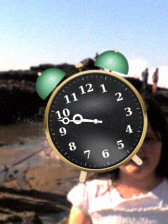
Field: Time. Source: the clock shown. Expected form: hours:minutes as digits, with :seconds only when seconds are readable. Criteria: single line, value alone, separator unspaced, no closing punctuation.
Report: 9:48
